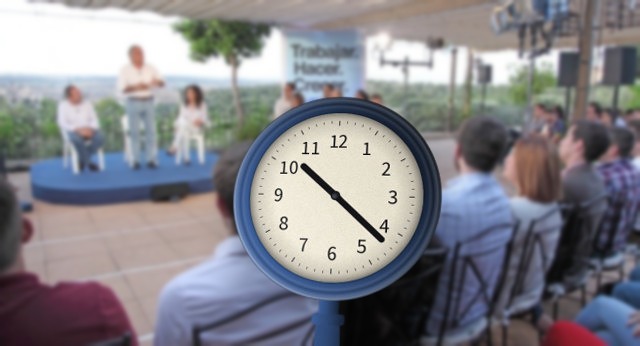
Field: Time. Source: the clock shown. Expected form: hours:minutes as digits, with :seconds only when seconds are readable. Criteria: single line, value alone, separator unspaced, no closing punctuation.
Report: 10:22
